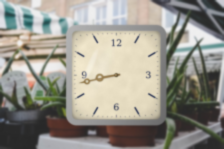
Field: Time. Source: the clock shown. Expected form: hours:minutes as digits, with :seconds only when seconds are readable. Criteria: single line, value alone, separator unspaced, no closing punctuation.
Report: 8:43
